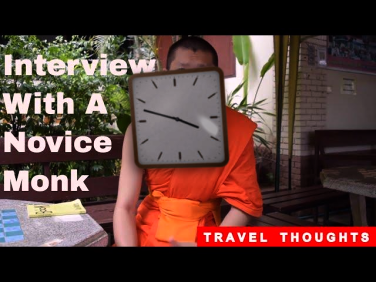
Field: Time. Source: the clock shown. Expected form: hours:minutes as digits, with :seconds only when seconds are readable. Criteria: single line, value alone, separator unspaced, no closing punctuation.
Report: 3:48
